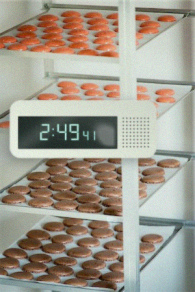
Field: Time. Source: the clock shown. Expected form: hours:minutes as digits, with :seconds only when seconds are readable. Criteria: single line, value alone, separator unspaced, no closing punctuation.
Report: 2:49:41
